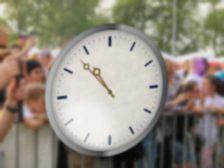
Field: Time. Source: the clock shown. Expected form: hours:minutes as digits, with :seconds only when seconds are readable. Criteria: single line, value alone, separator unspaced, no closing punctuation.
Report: 10:53
